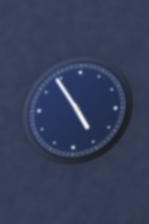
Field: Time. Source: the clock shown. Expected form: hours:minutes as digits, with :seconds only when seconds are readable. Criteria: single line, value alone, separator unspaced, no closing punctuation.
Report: 4:54
